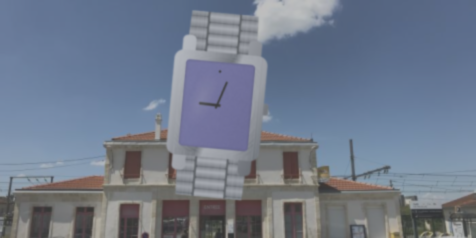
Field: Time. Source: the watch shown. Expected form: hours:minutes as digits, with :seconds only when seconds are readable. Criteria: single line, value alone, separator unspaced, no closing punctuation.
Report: 9:03
